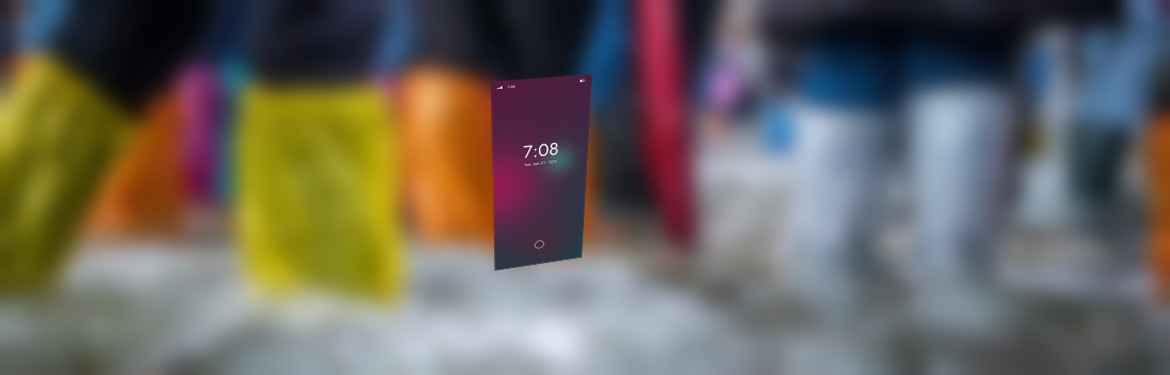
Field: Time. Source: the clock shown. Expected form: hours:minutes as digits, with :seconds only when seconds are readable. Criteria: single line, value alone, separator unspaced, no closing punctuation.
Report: 7:08
